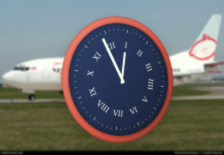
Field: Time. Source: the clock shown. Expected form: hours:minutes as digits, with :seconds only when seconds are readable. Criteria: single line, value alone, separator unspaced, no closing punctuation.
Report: 12:59
